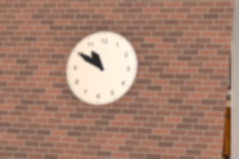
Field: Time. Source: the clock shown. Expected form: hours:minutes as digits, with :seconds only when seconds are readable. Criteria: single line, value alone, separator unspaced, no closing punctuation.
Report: 10:50
